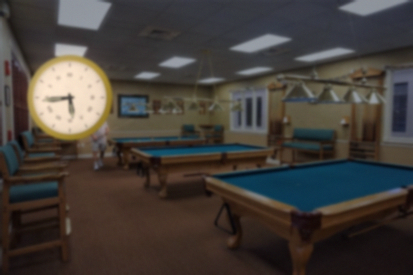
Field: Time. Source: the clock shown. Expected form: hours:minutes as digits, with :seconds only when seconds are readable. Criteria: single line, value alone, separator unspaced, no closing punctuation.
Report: 5:44
